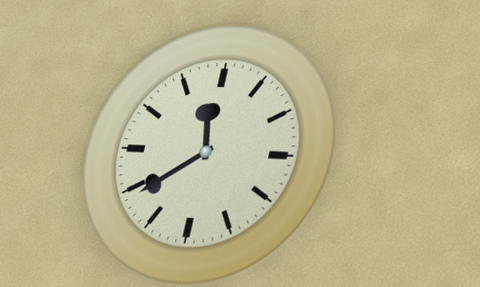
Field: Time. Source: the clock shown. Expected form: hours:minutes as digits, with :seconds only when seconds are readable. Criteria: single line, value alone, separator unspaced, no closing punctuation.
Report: 11:39
